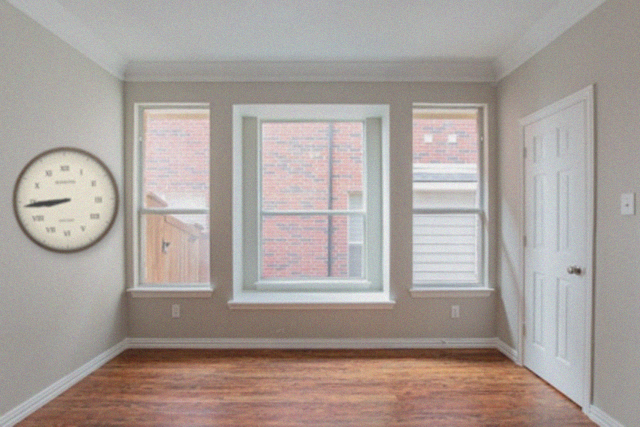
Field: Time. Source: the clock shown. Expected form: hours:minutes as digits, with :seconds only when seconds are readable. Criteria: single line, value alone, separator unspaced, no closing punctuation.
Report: 8:44
